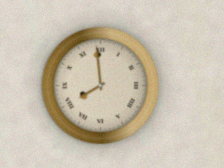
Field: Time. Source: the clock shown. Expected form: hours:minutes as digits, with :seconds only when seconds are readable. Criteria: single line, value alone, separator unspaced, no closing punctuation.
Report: 7:59
